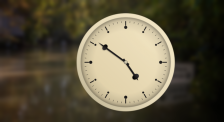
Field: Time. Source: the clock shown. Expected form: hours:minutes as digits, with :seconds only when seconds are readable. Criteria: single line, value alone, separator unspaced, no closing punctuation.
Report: 4:51
